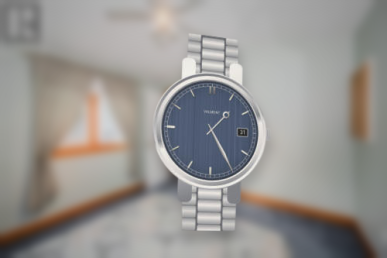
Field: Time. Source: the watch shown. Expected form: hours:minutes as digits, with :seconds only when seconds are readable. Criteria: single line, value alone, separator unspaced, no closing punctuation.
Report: 1:25
